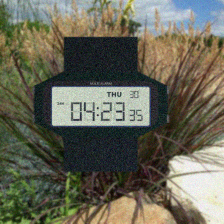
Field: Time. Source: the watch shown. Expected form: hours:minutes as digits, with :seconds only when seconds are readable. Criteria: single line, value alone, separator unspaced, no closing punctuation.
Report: 4:23:35
